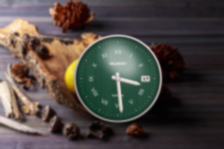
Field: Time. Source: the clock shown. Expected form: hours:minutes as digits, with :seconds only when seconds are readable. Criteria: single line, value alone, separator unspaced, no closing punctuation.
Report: 3:29
